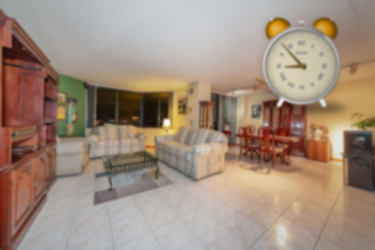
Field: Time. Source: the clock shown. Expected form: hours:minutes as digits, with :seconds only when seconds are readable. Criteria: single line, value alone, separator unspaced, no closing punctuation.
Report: 8:53
